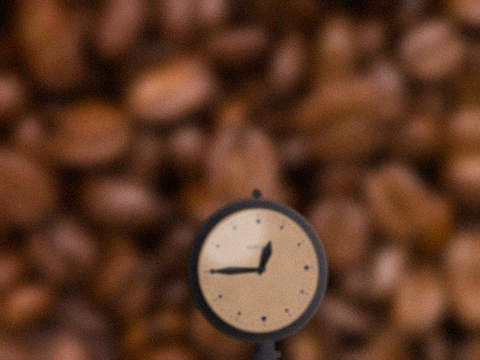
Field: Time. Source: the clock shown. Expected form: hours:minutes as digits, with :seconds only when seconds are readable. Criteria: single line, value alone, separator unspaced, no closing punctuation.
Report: 12:45
